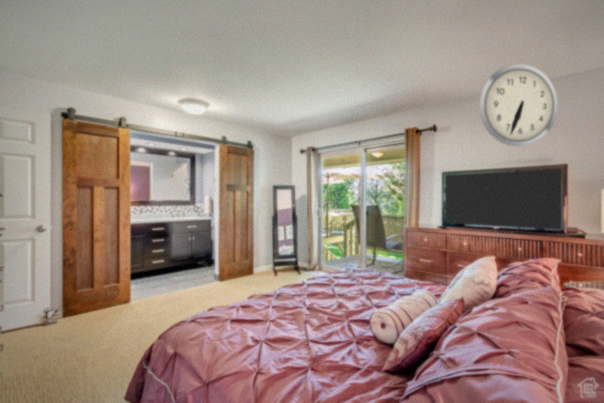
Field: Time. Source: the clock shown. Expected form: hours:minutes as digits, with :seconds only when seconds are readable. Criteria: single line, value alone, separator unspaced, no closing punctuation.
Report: 6:33
